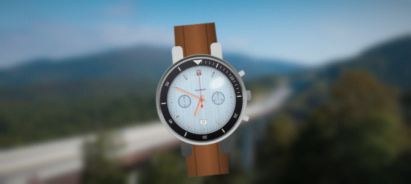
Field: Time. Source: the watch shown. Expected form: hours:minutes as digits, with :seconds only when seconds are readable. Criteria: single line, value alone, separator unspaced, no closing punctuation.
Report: 6:50
